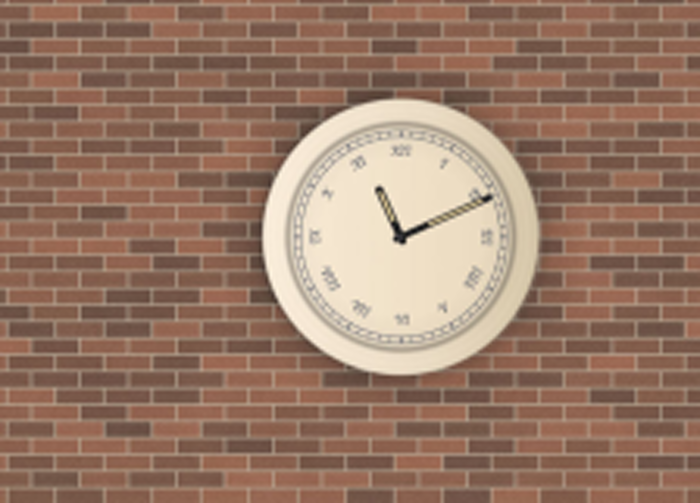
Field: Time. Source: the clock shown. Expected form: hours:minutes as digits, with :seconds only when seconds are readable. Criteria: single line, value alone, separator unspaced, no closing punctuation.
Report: 11:11
